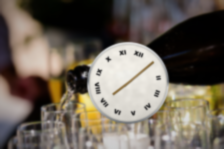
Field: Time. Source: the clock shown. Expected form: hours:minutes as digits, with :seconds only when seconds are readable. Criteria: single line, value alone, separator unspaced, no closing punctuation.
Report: 7:05
